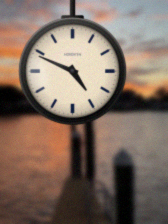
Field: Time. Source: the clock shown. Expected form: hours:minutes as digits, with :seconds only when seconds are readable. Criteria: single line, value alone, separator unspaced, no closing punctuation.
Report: 4:49
